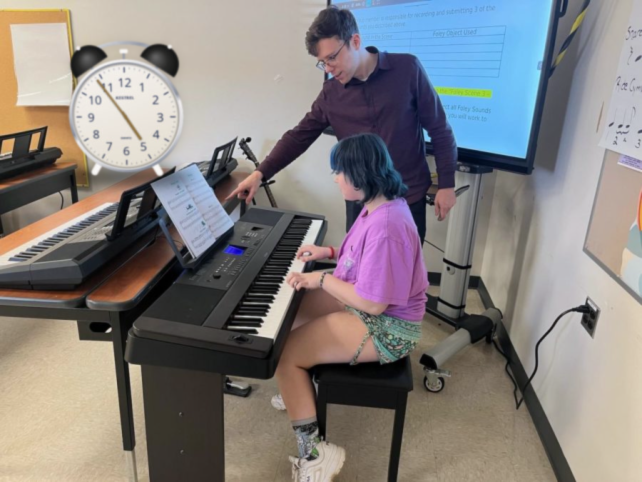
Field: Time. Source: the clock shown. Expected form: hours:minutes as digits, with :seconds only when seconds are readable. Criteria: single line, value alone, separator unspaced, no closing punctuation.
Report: 4:54
